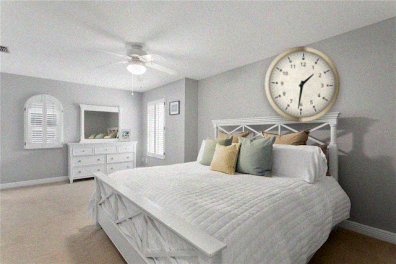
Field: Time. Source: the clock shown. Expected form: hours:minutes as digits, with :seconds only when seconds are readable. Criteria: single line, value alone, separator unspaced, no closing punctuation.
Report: 1:31
